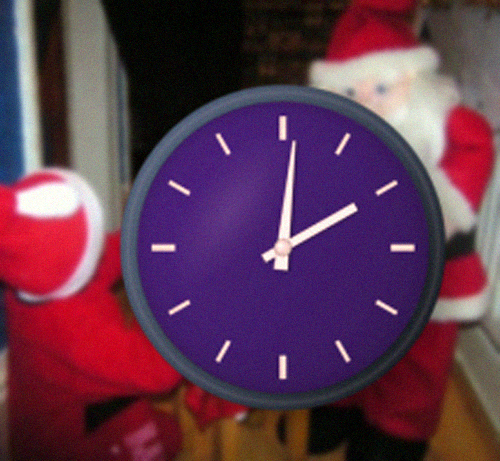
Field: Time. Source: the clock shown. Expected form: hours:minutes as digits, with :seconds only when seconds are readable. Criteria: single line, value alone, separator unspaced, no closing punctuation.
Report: 2:01
